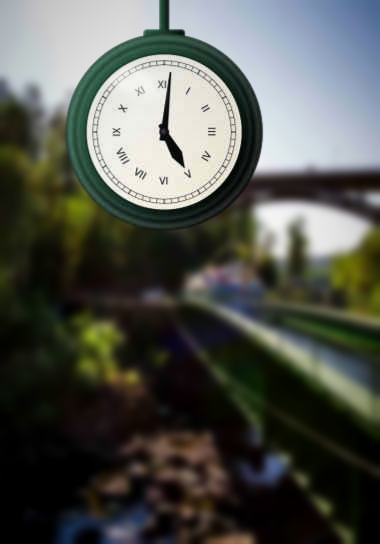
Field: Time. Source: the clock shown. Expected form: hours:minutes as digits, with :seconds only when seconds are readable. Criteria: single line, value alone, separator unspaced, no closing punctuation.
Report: 5:01
